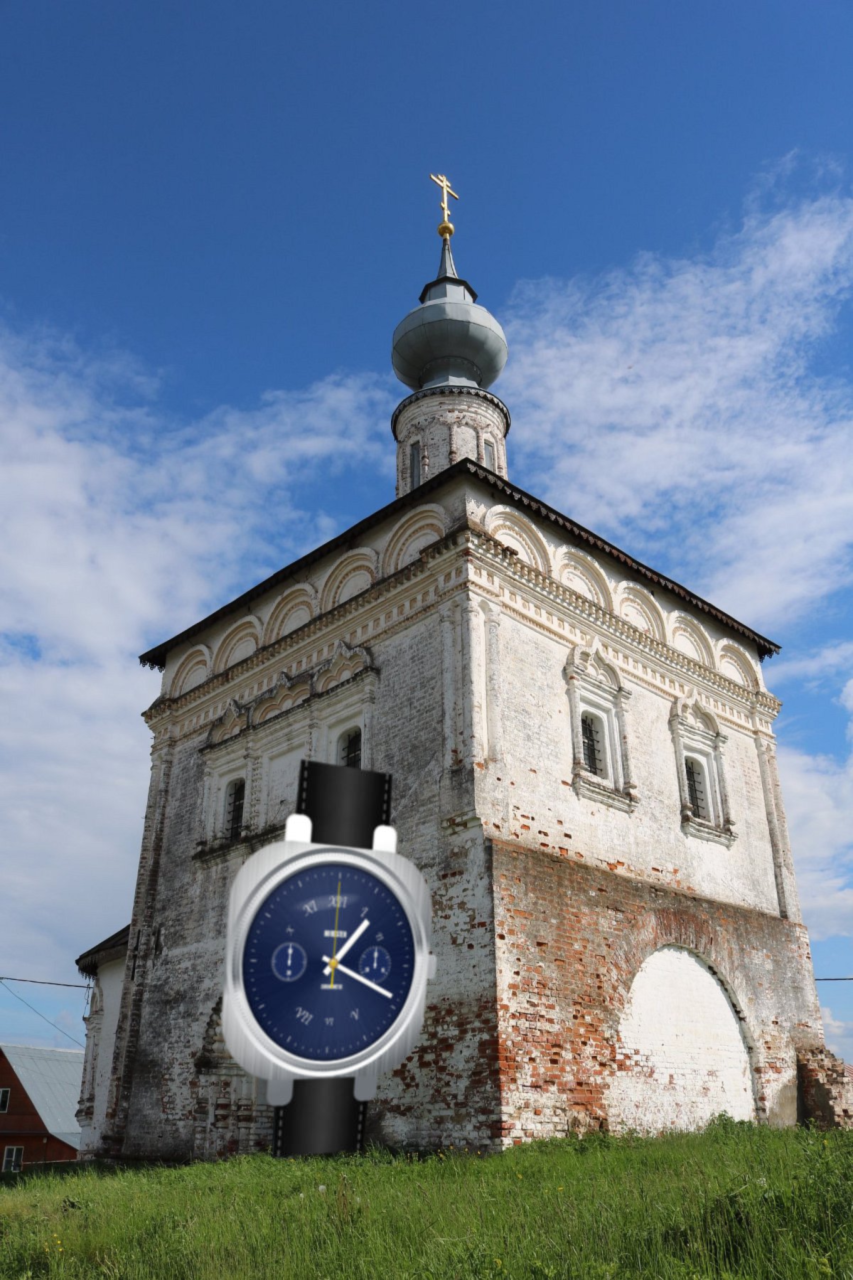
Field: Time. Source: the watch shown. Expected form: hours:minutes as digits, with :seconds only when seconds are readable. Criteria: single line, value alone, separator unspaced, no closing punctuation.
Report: 1:19
